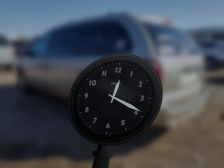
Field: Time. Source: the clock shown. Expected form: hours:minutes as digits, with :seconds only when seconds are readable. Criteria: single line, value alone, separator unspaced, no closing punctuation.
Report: 12:19
